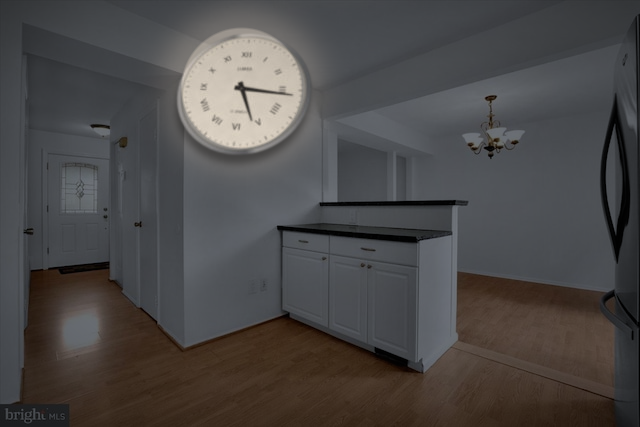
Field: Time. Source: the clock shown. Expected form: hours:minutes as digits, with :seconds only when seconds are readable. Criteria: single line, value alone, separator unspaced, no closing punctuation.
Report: 5:16
